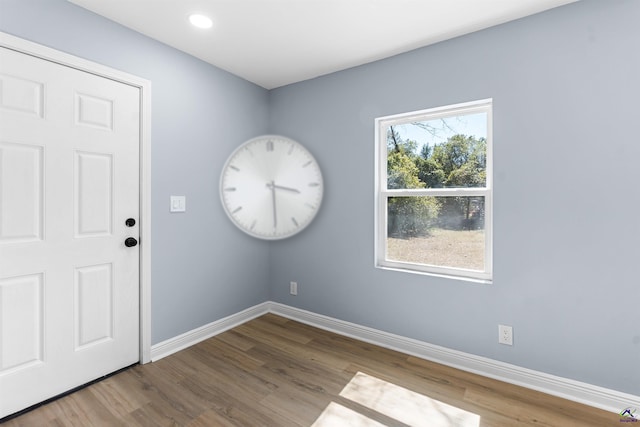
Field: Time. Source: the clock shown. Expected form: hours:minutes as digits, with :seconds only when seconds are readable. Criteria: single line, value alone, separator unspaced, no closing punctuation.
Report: 3:30
